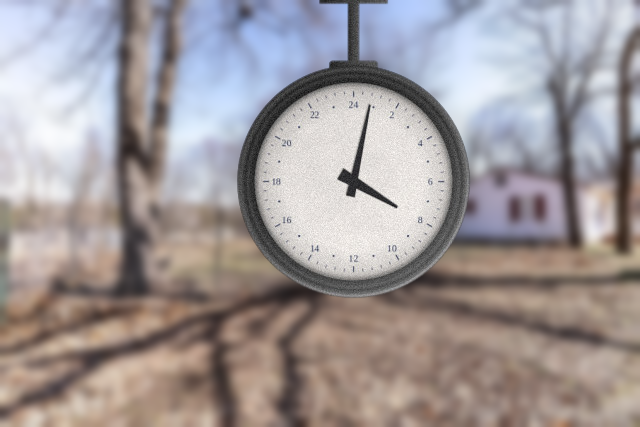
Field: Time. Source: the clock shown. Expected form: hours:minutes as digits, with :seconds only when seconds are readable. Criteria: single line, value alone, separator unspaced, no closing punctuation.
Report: 8:02
